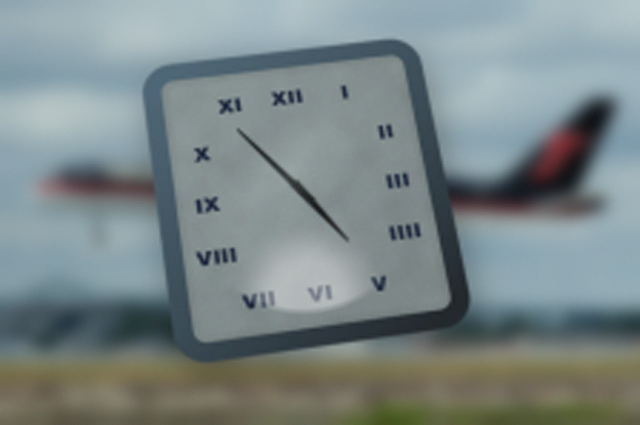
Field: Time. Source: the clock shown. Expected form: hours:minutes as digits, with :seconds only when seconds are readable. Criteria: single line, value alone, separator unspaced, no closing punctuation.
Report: 4:54
